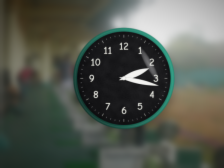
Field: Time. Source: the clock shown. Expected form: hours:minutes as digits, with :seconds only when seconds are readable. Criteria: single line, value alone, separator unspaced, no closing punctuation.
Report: 2:17
